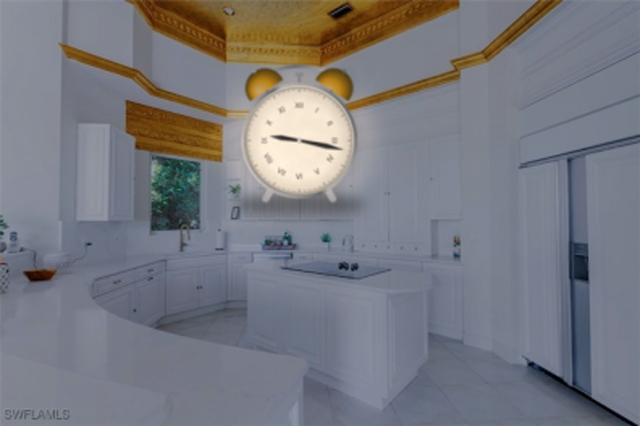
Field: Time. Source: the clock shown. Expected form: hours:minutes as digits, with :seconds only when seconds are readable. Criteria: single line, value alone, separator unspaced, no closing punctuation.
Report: 9:17
